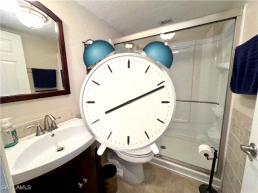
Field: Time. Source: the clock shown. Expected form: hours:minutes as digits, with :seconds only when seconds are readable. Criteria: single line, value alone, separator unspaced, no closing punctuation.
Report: 8:11
